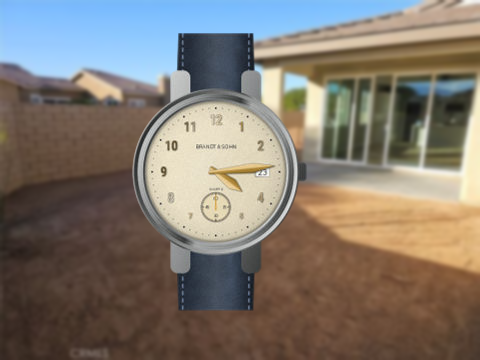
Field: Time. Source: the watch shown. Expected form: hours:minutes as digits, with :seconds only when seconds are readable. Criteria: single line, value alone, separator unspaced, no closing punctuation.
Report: 4:14
